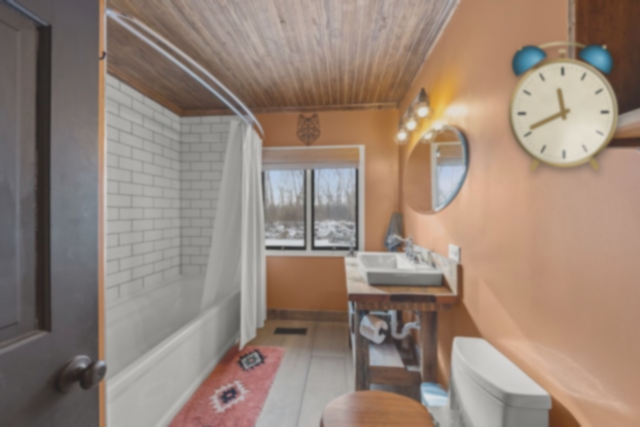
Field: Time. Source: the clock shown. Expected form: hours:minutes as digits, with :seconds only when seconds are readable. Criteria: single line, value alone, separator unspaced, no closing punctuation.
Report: 11:41
